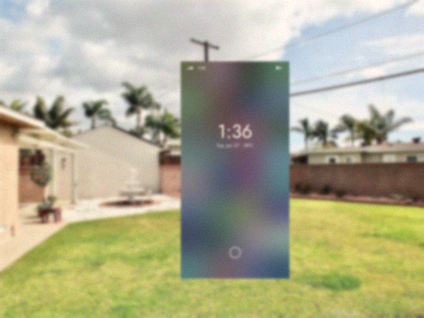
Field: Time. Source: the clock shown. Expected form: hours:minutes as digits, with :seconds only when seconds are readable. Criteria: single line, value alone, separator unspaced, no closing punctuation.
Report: 1:36
